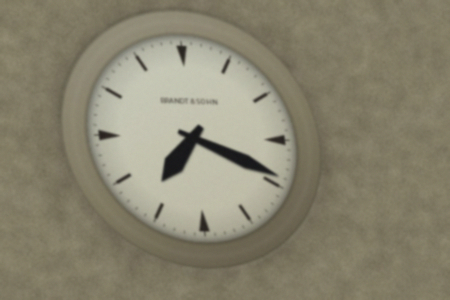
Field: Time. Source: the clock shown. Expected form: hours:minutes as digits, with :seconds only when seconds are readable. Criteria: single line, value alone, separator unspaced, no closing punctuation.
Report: 7:19
